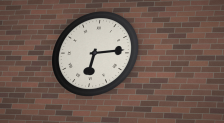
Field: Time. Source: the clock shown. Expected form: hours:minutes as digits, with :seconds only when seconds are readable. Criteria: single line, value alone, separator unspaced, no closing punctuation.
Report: 6:14
